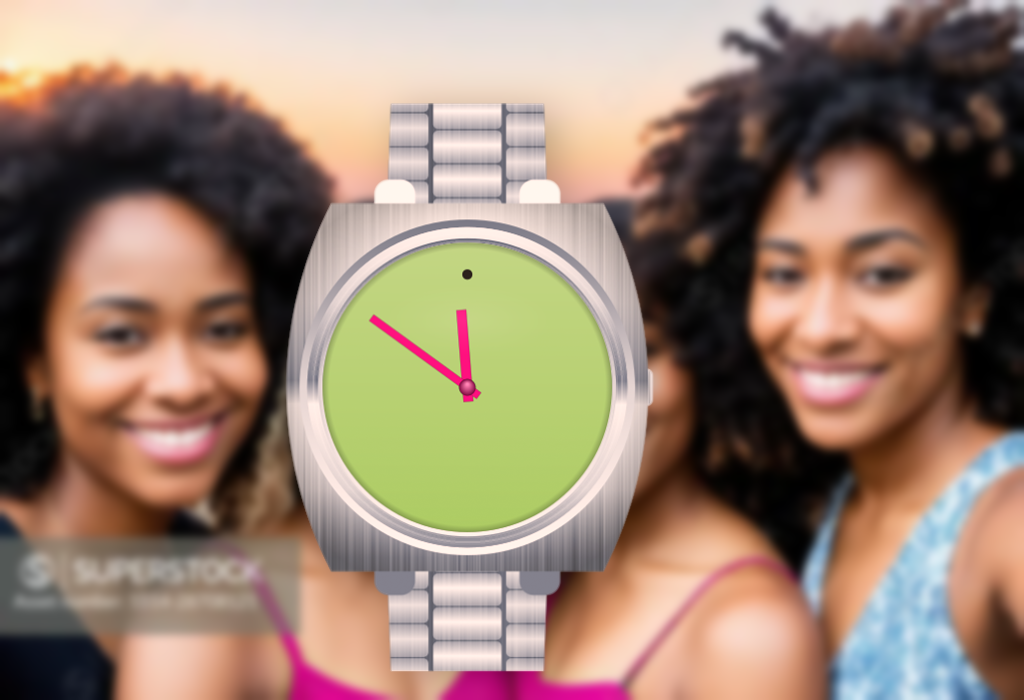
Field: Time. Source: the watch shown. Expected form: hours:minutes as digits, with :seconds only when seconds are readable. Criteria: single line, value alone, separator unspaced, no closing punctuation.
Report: 11:51
